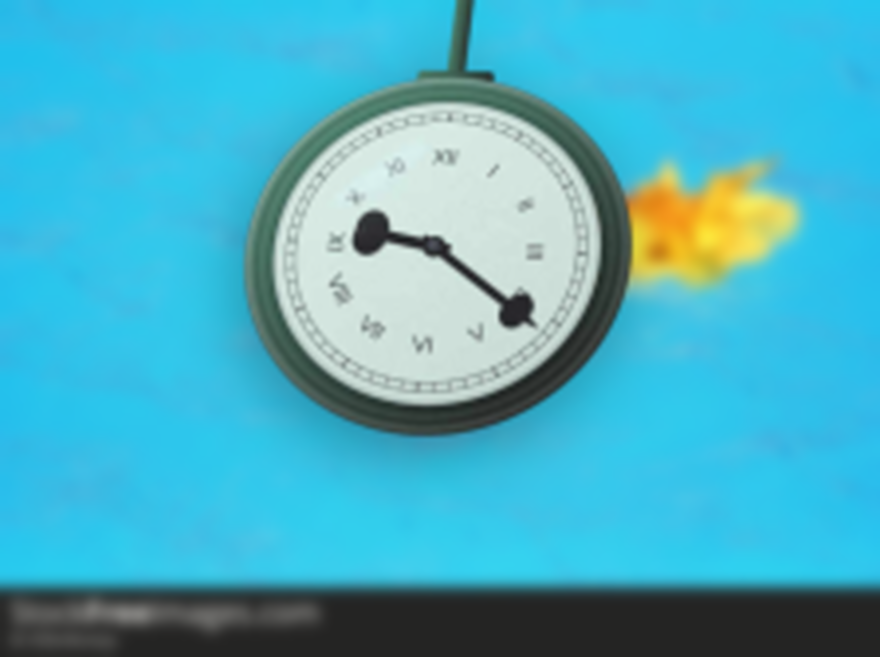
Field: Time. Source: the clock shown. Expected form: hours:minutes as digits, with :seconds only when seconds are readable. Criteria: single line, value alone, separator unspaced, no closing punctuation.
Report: 9:21
